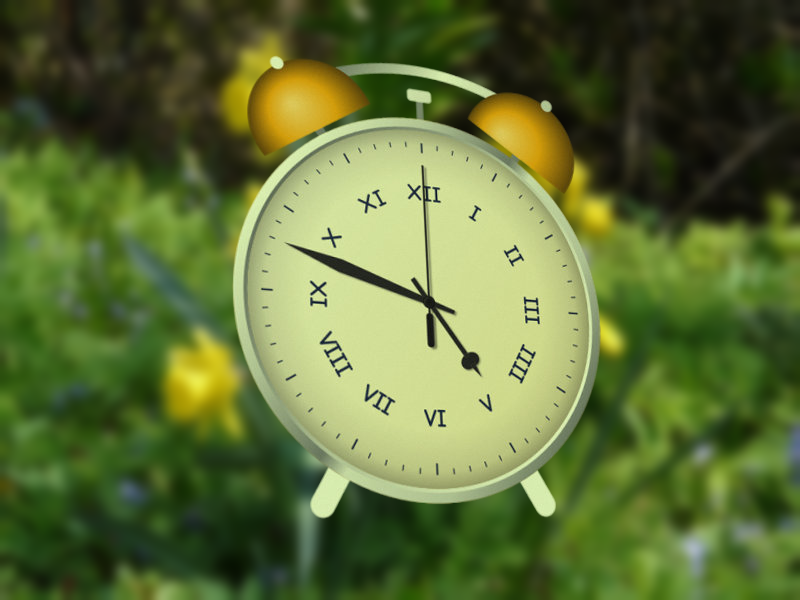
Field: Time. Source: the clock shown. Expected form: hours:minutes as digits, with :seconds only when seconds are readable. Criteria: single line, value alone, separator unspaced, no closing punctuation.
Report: 4:48:00
